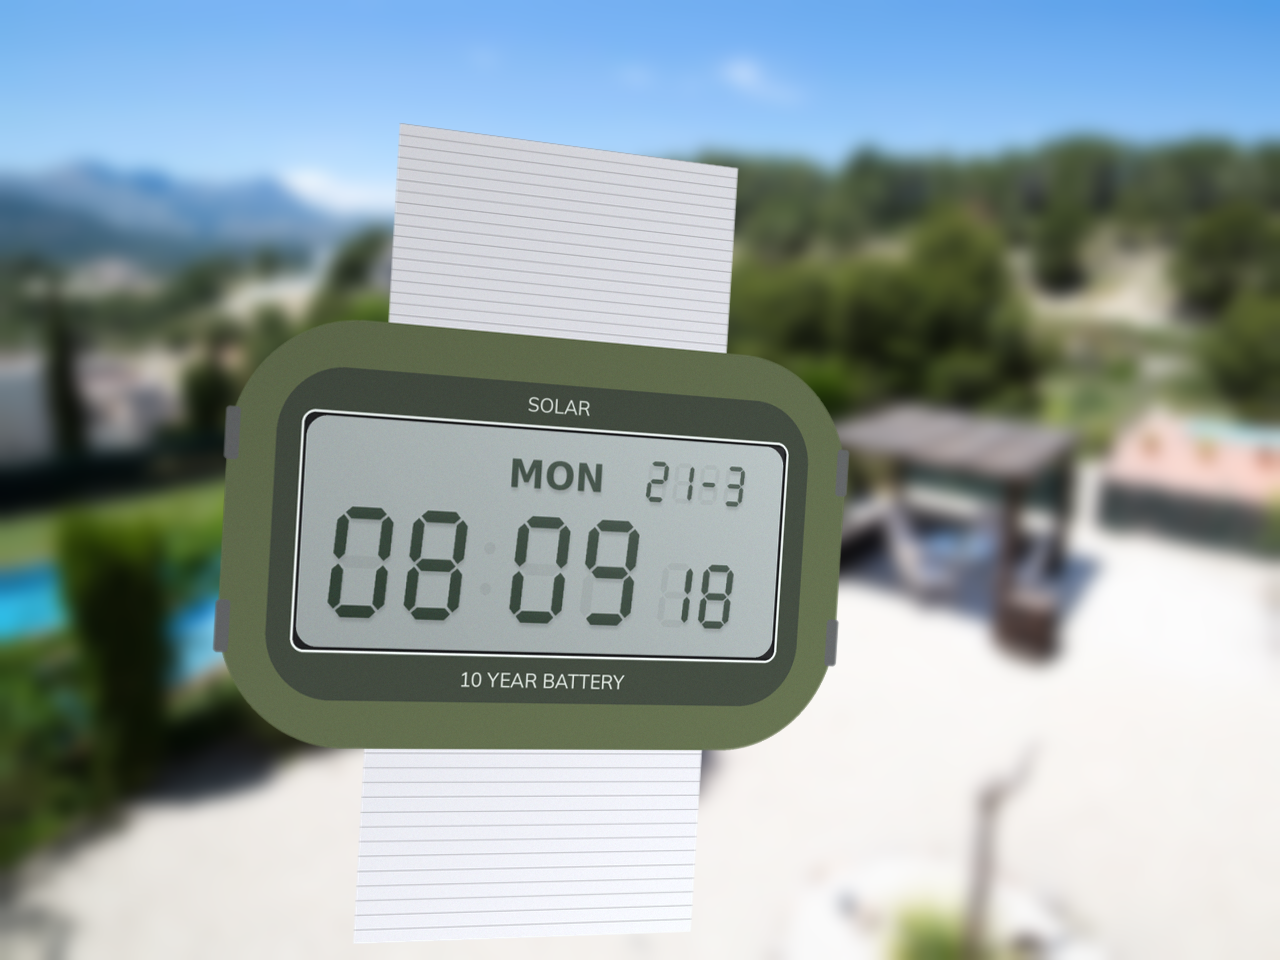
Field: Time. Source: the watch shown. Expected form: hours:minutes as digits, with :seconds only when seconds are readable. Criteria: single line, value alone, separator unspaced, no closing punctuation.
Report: 8:09:18
